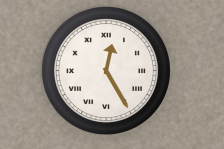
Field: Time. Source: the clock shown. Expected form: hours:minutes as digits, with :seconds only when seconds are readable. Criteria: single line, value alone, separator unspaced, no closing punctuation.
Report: 12:25
